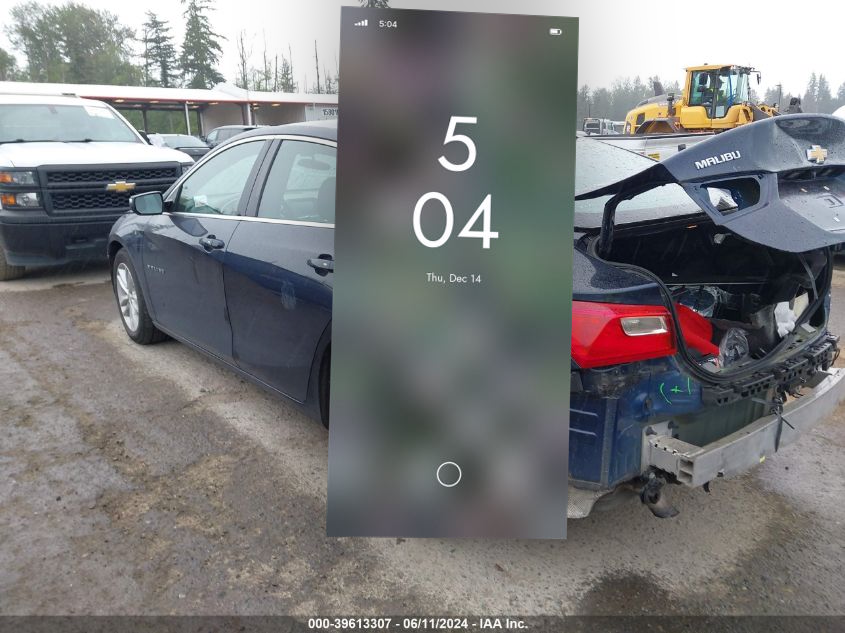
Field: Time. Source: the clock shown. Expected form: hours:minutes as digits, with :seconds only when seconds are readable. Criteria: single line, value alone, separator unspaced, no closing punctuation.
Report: 5:04
